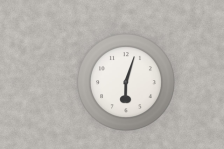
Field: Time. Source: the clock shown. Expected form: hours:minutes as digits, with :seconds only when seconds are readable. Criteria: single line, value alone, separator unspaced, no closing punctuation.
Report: 6:03
